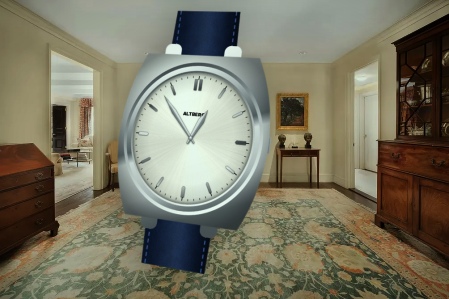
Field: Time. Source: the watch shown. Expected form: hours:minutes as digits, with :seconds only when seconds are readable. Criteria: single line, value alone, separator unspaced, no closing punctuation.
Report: 12:53
